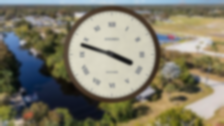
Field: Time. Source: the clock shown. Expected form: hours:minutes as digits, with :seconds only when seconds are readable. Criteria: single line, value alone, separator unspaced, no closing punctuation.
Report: 3:48
